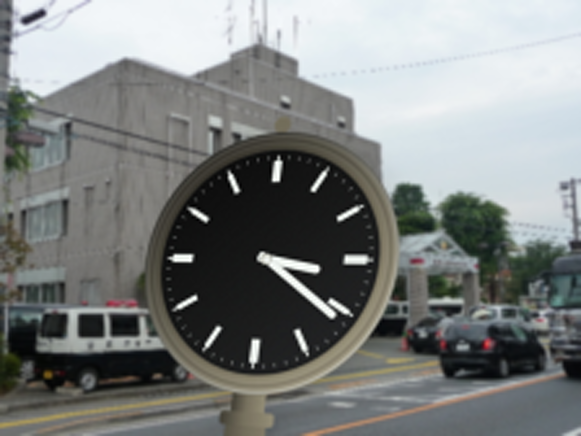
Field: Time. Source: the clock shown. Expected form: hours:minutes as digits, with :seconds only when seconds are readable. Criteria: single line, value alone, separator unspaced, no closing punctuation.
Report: 3:21
